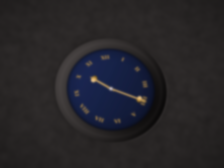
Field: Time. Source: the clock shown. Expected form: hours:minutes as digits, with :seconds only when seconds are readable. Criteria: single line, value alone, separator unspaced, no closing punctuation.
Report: 10:20
